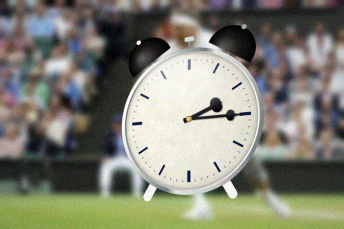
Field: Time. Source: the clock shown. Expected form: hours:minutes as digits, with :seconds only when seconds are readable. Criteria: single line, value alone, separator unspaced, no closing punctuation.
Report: 2:15
